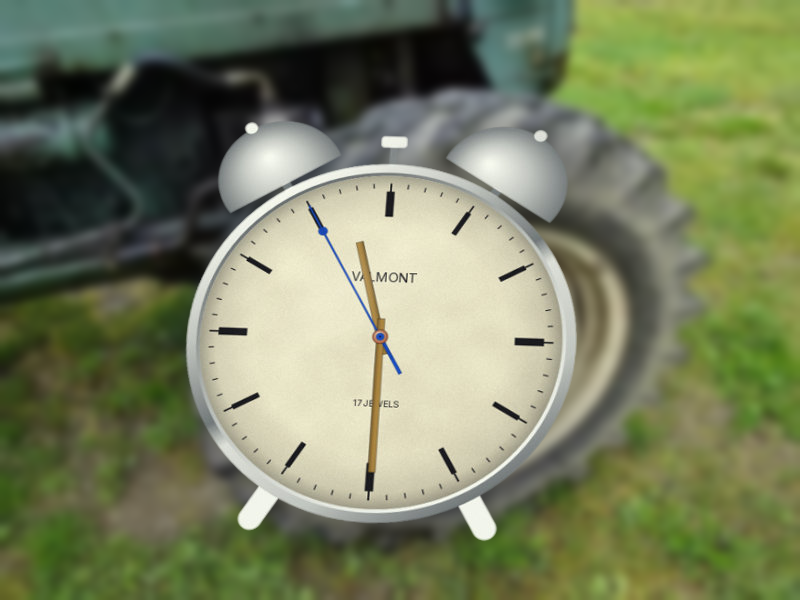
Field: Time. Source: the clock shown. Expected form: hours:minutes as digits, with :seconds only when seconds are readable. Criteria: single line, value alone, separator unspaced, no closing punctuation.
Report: 11:29:55
